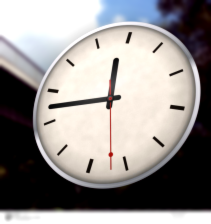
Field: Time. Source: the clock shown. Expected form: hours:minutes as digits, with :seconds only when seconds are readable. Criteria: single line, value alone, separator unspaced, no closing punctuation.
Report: 11:42:27
